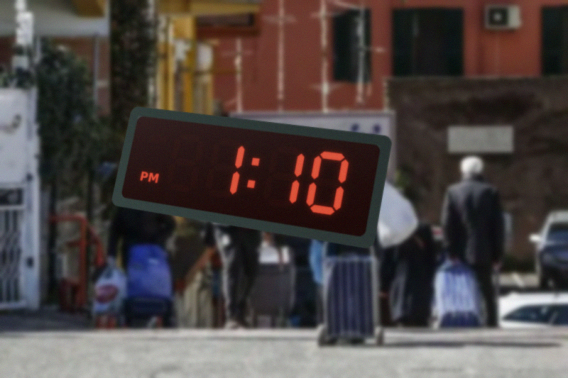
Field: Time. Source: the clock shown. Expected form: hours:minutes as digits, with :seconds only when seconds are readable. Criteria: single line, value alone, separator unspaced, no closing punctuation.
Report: 1:10
